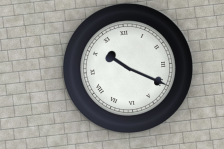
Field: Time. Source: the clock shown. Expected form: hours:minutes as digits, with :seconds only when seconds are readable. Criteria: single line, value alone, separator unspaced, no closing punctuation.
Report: 10:20
